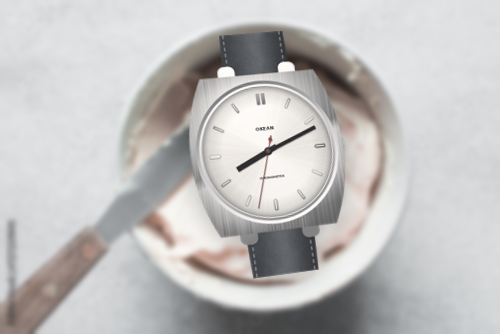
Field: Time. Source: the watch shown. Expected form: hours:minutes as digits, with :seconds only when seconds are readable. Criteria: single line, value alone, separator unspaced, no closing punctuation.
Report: 8:11:33
